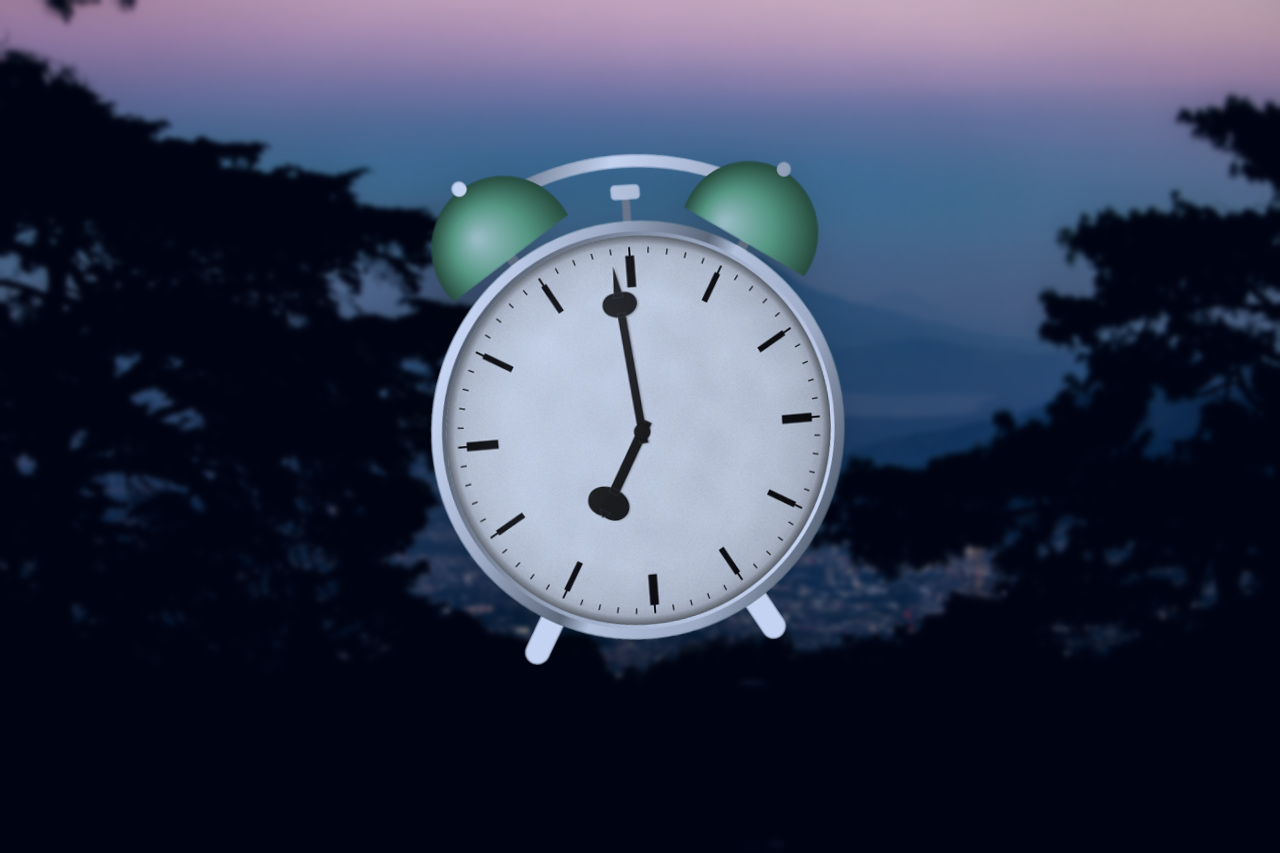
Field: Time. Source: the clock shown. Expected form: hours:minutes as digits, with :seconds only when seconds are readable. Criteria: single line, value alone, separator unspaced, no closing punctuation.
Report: 6:59
